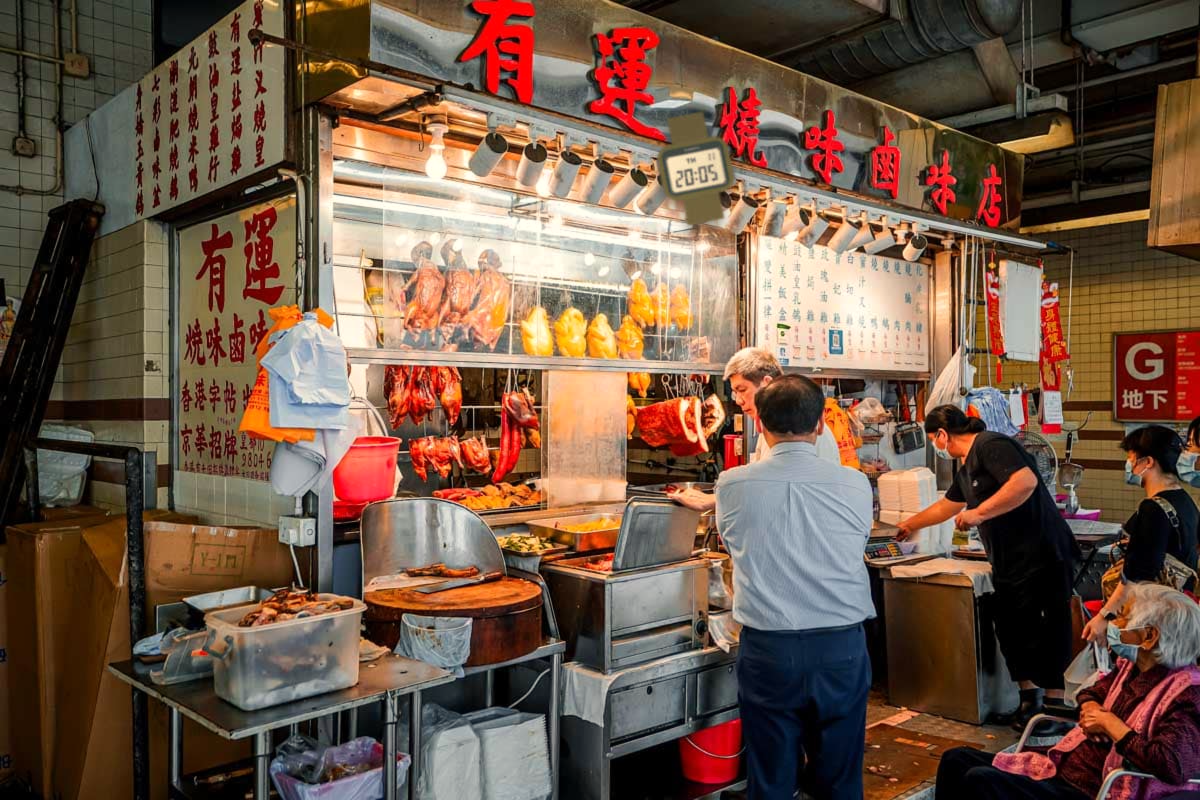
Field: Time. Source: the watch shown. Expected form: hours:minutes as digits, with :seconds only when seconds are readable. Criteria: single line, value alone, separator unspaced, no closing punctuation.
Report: 20:05
